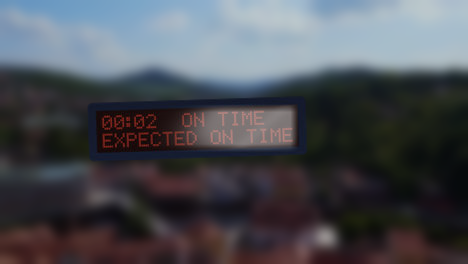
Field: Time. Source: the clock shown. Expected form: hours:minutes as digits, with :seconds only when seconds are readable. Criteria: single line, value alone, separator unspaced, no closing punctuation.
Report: 0:02
